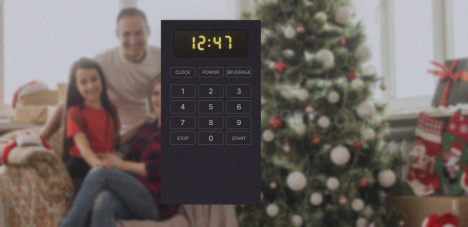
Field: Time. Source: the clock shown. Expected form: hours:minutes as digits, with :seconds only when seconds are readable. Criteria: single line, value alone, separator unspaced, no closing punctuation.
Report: 12:47
